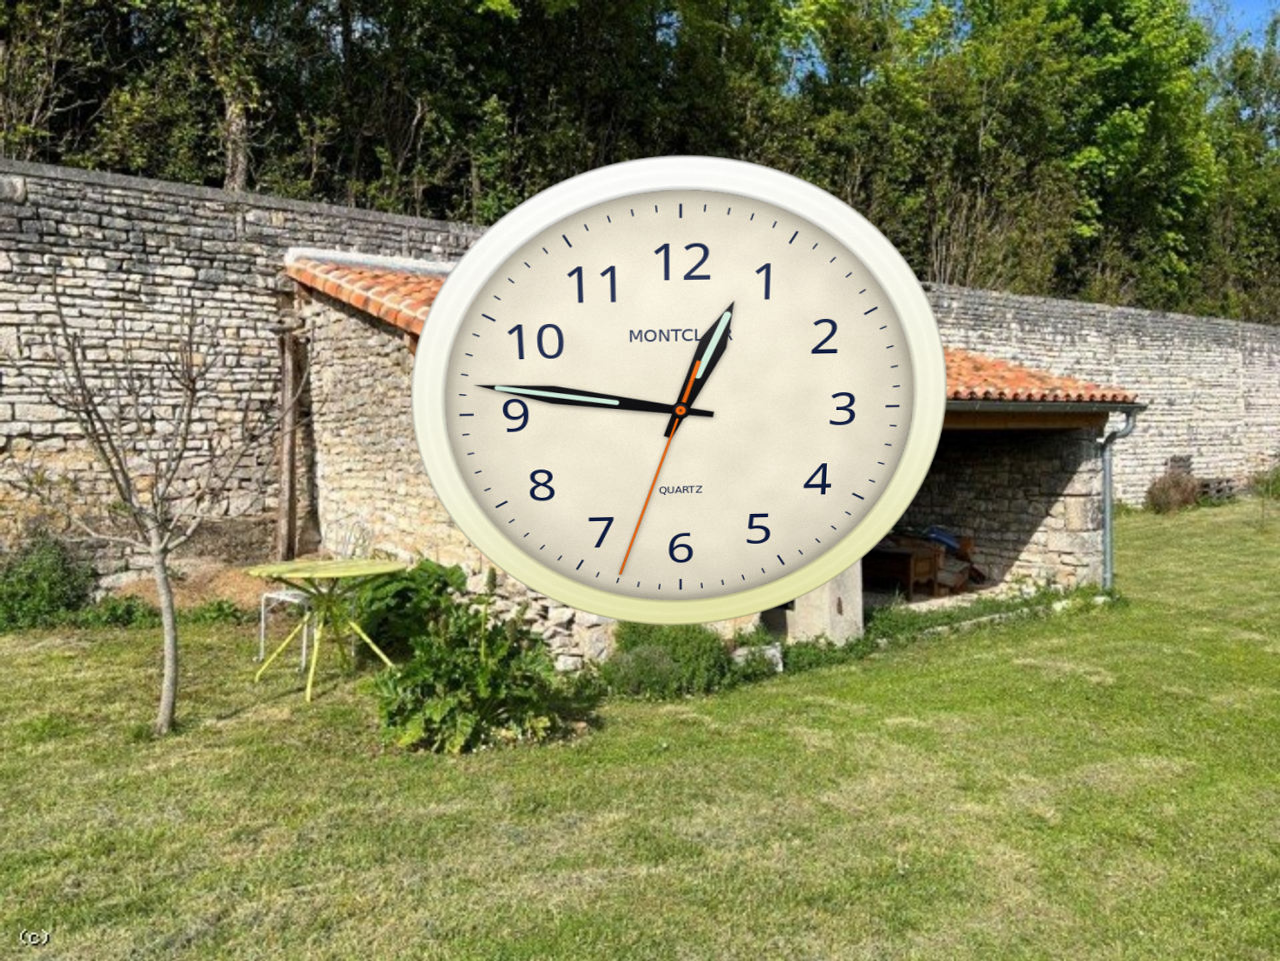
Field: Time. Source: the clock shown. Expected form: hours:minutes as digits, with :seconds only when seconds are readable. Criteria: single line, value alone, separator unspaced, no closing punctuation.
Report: 12:46:33
